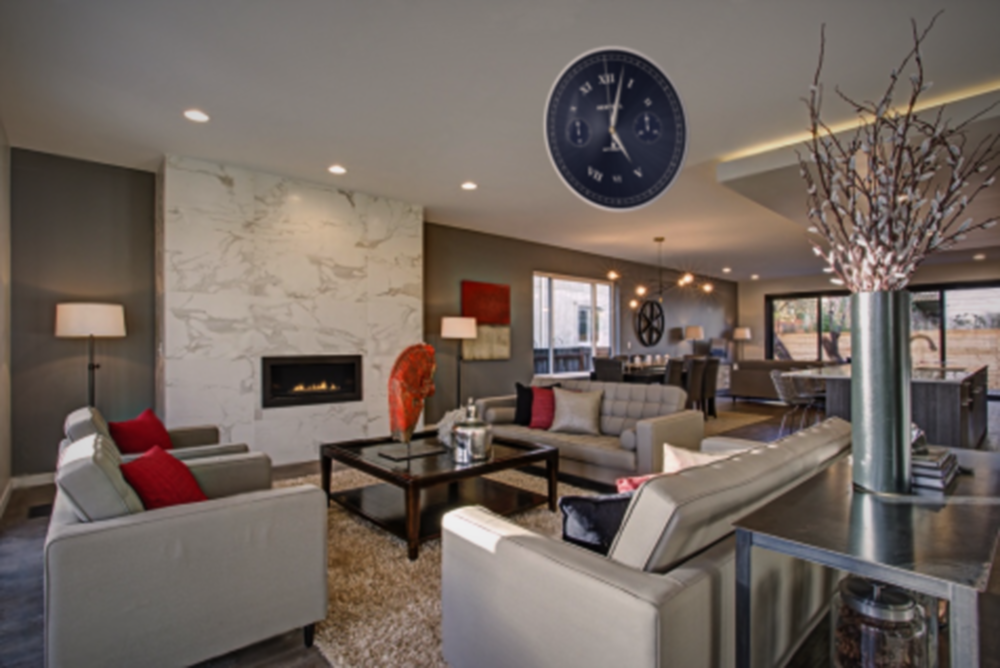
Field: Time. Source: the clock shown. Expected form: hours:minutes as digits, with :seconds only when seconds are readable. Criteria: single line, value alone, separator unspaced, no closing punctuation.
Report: 5:03
